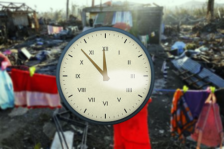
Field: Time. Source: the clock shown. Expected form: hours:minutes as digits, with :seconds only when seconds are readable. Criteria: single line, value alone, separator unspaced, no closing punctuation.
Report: 11:53
